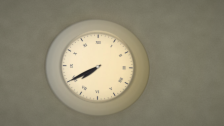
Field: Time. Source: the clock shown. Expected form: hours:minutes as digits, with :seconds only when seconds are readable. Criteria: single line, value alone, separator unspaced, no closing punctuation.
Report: 7:40
